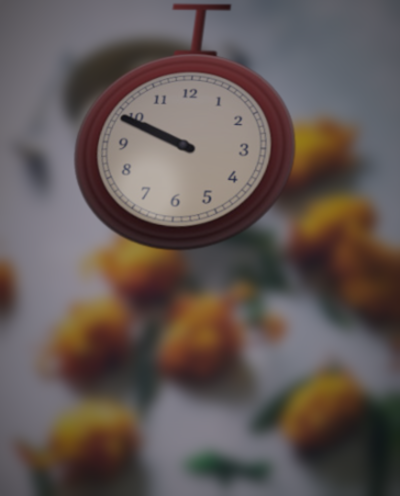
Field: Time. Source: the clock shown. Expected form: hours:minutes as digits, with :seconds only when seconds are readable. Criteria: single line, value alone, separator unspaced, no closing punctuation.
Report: 9:49
